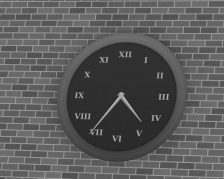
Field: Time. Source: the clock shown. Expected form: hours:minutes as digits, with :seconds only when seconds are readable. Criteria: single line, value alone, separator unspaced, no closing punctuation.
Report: 4:36
